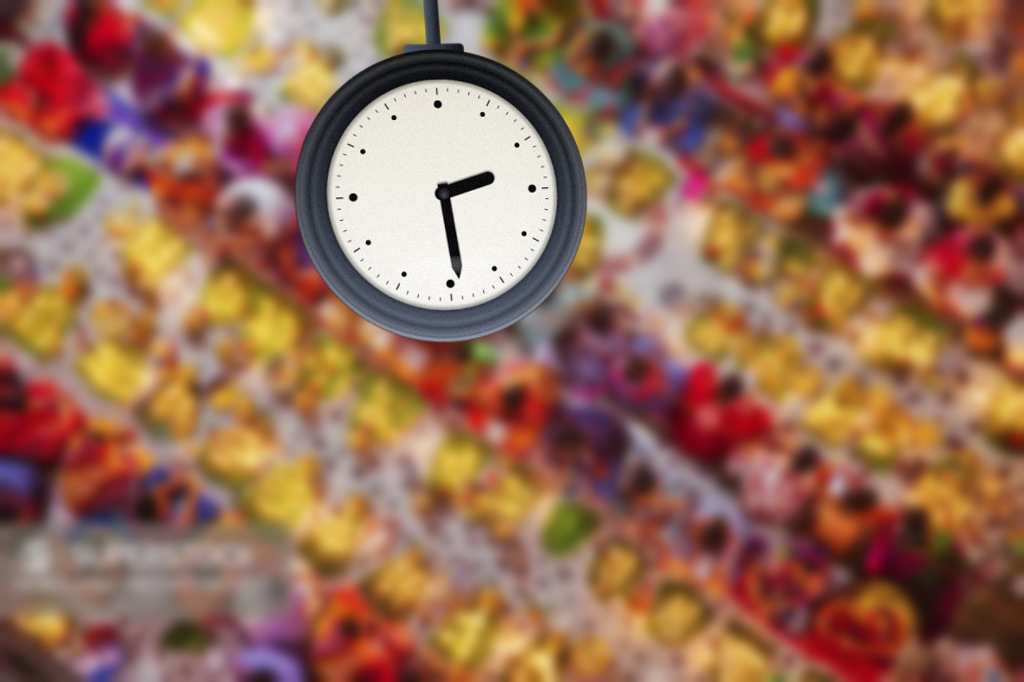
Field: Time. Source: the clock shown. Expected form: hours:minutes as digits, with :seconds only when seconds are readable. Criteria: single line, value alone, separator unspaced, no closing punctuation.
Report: 2:29
